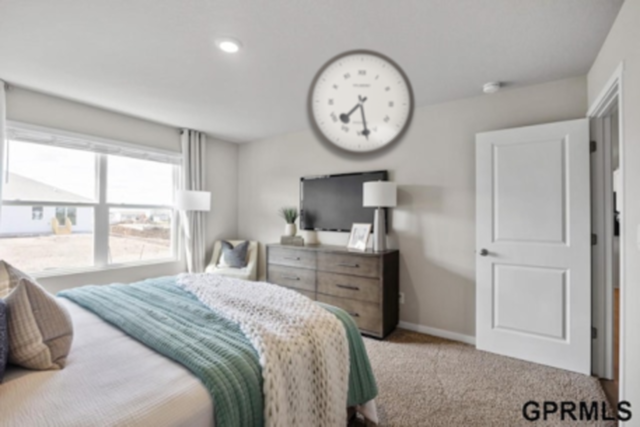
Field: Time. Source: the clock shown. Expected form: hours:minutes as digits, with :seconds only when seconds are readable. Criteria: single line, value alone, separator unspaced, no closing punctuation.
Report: 7:28
